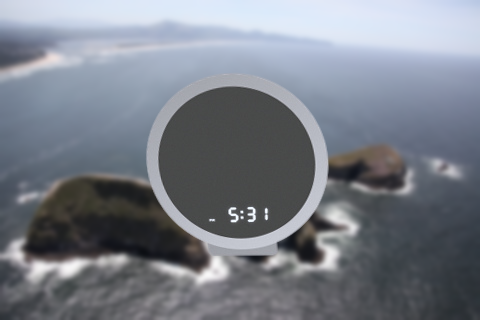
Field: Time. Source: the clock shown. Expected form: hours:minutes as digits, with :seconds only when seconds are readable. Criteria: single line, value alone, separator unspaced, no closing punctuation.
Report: 5:31
